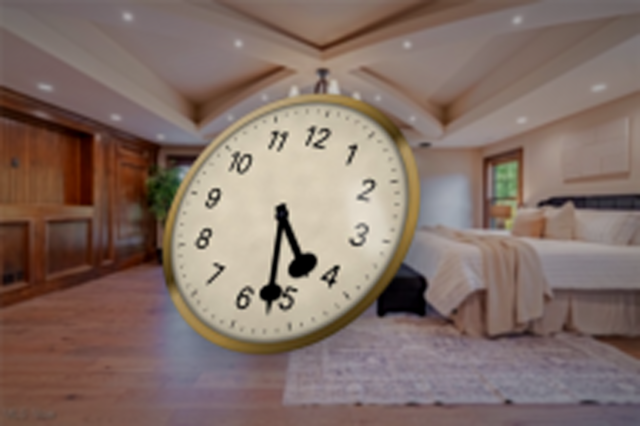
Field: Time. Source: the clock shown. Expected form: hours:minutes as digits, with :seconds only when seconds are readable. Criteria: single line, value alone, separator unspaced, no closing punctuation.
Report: 4:27
